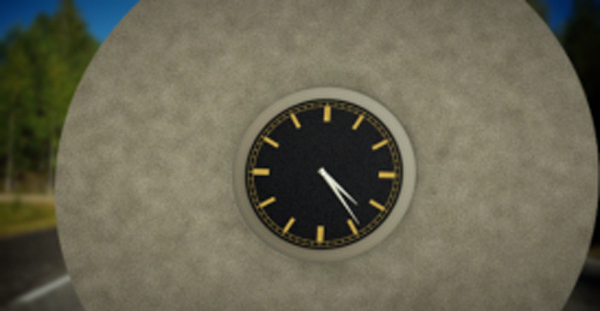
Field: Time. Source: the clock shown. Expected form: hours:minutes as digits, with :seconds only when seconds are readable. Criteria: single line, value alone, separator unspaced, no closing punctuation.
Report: 4:24
